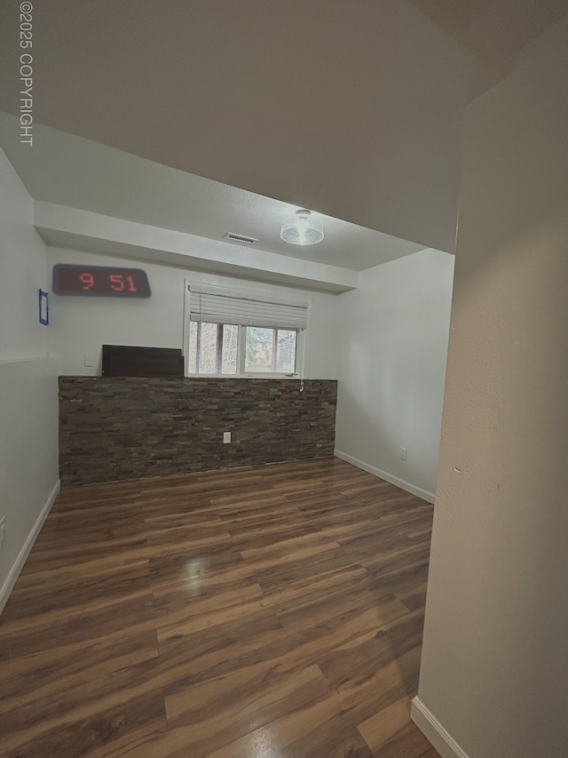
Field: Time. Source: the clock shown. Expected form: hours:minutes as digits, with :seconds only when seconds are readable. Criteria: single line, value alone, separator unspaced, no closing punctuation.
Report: 9:51
